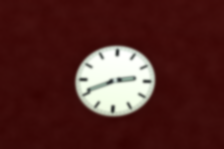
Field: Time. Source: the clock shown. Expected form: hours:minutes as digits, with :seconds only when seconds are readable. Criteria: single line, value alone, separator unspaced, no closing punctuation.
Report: 2:41
